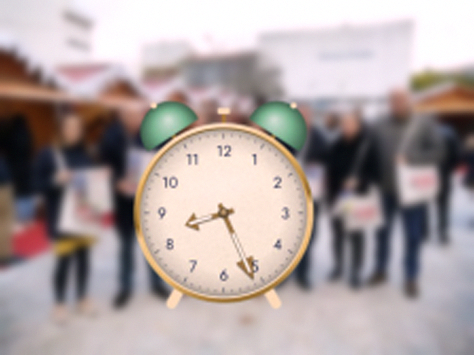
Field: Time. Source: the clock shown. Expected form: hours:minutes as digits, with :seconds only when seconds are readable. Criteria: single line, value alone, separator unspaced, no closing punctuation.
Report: 8:26
